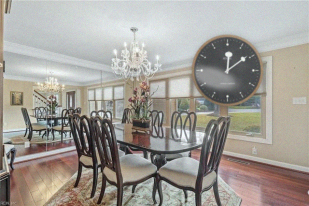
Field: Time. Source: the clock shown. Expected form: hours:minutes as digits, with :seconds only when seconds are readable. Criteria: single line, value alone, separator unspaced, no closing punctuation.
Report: 12:09
